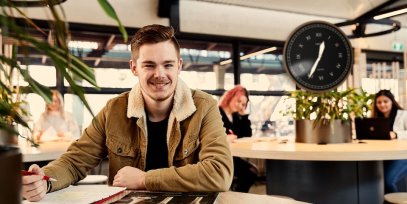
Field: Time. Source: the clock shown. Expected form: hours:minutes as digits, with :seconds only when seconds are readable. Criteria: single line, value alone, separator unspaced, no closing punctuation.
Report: 12:35
